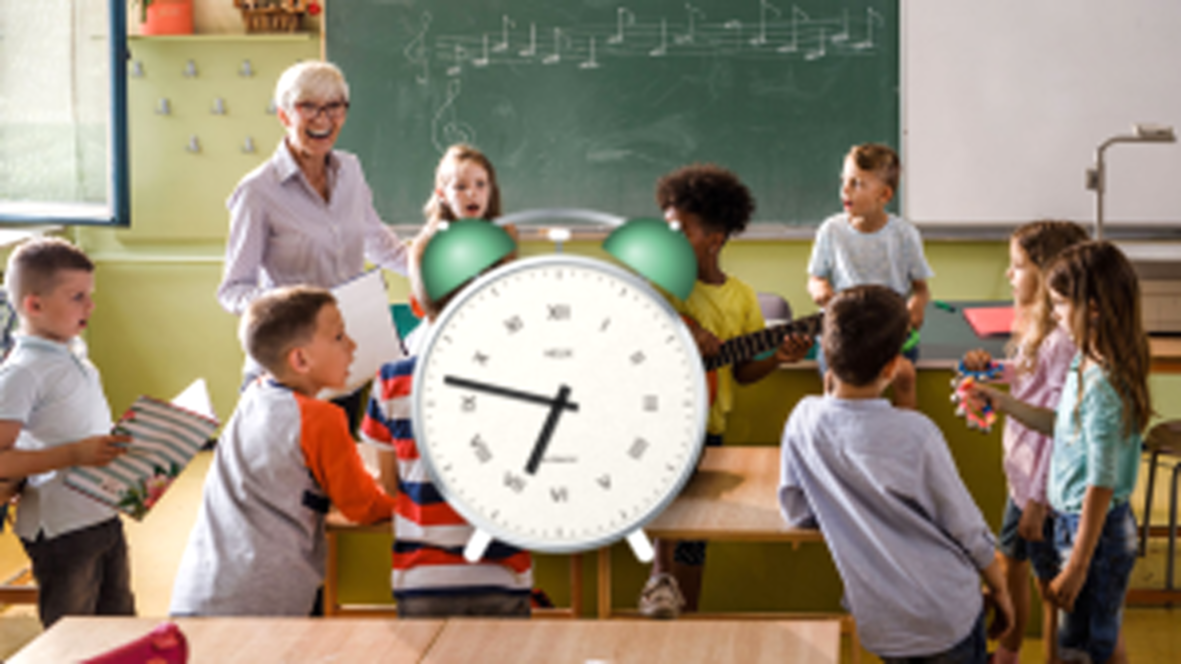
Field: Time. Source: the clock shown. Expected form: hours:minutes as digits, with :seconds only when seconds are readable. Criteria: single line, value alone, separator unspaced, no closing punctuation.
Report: 6:47
